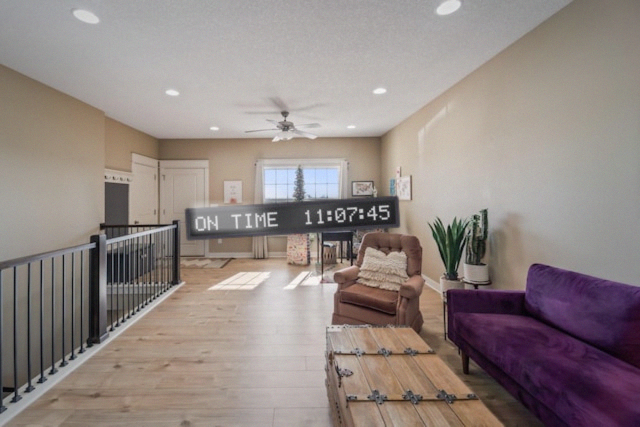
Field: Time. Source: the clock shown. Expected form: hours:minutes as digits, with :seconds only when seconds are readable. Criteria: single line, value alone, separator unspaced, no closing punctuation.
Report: 11:07:45
